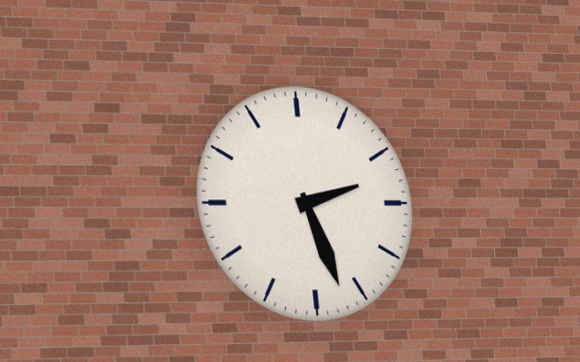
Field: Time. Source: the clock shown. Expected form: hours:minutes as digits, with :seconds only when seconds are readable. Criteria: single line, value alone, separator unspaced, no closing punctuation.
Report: 2:27
